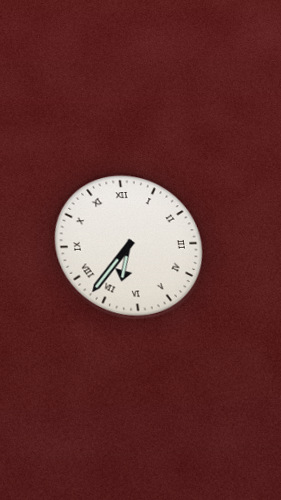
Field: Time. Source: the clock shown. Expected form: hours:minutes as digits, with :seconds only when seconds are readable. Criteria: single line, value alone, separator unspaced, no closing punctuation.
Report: 6:37
